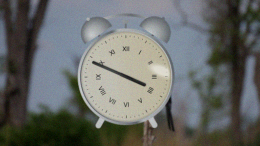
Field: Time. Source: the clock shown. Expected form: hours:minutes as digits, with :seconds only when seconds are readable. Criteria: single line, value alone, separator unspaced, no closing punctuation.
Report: 3:49
